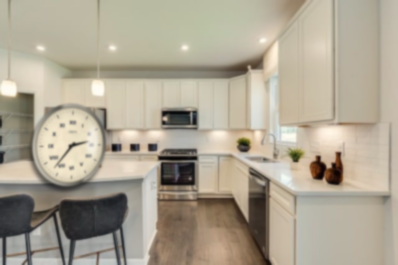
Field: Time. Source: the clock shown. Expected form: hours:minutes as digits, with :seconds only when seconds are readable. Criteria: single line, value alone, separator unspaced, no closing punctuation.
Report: 2:37
